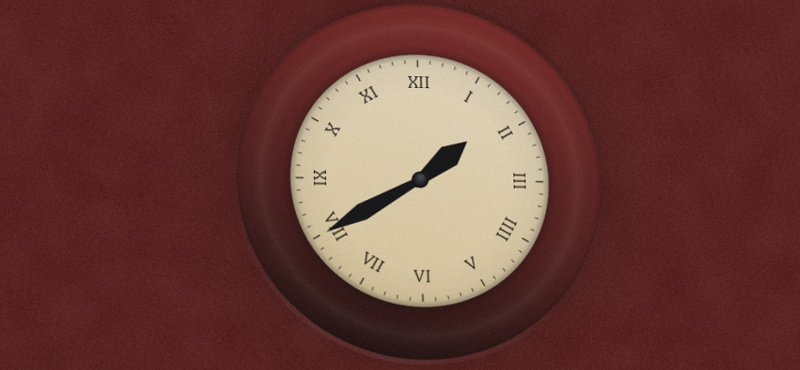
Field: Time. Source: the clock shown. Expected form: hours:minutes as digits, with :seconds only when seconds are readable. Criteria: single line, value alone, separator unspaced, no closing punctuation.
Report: 1:40
